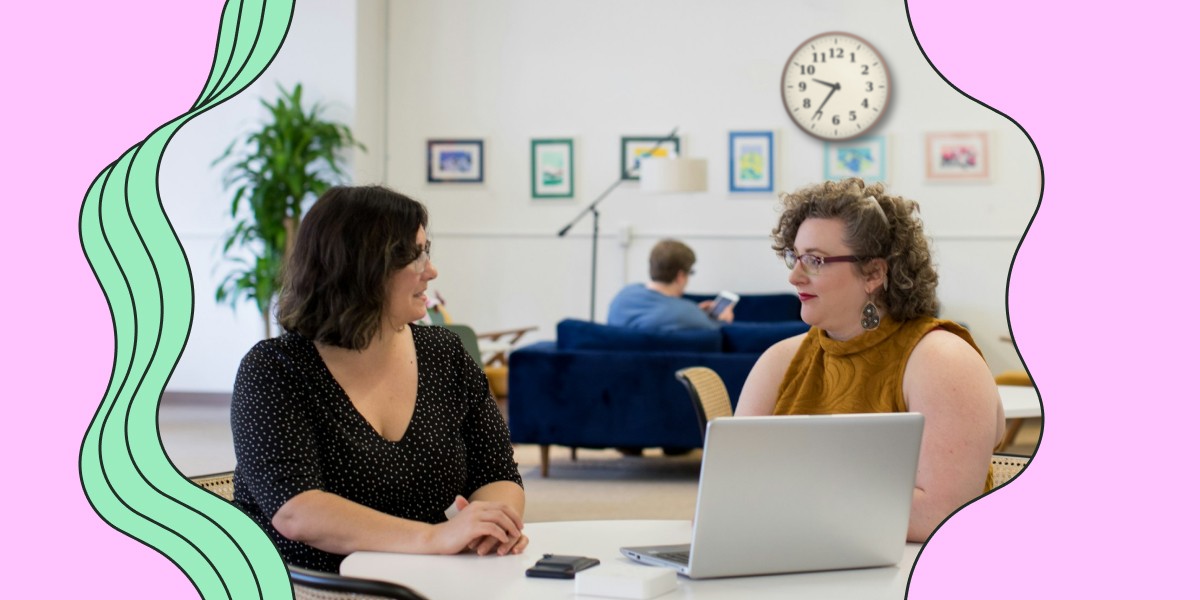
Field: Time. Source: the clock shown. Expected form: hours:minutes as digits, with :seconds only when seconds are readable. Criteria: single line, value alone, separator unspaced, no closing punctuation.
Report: 9:36
